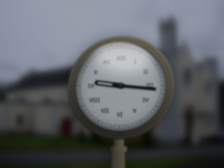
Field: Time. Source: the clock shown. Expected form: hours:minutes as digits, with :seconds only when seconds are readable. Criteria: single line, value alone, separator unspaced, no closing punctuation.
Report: 9:16
